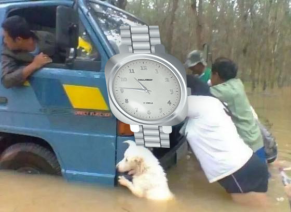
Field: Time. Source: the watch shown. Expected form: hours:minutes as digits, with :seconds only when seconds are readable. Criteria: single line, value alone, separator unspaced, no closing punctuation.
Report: 10:46
